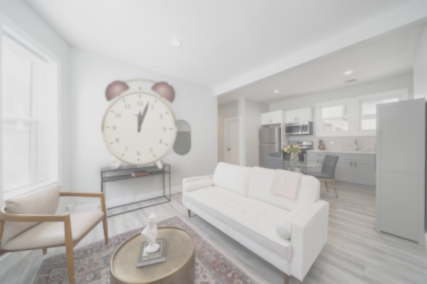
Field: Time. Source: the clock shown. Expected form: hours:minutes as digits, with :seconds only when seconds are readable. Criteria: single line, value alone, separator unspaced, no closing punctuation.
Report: 12:03
